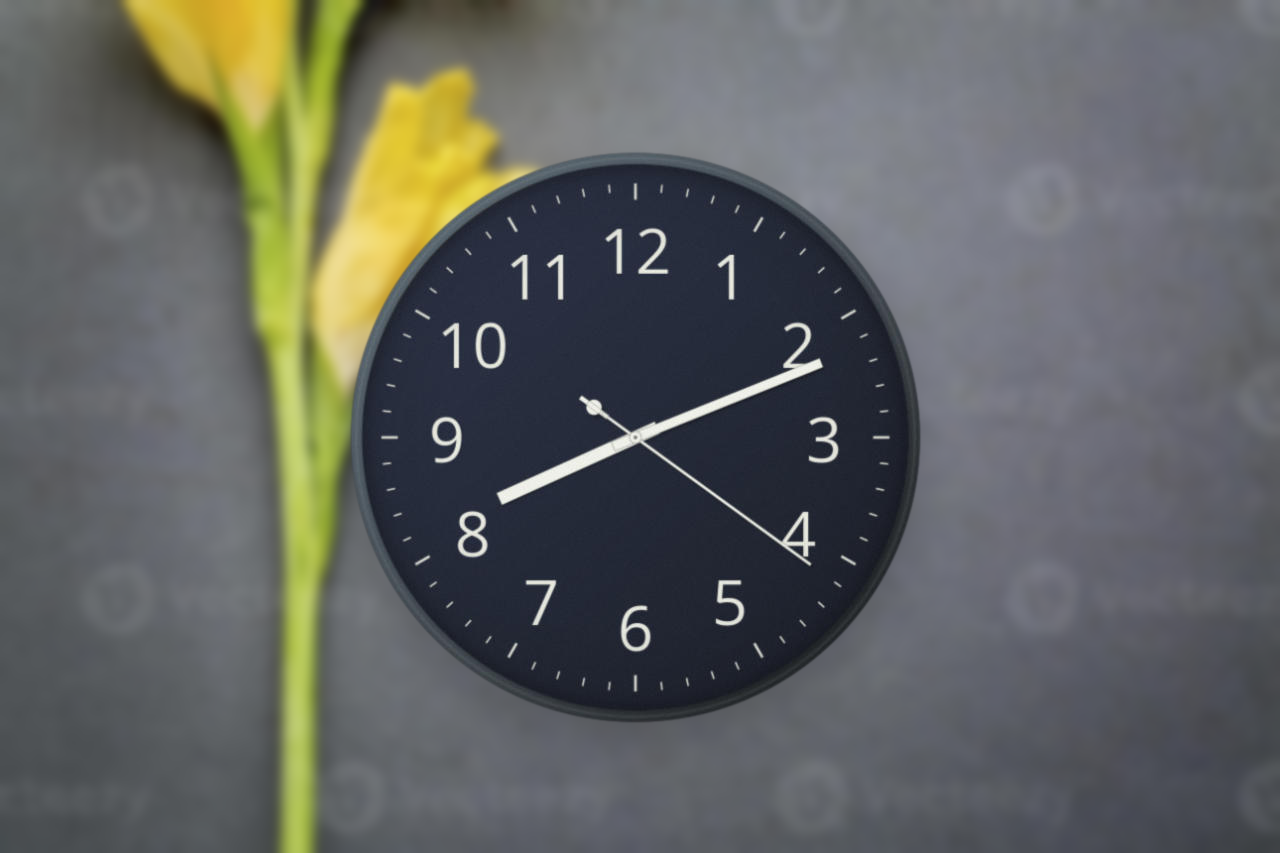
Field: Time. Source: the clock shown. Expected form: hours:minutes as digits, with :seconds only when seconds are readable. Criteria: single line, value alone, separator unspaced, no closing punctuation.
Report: 8:11:21
